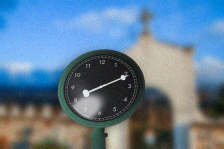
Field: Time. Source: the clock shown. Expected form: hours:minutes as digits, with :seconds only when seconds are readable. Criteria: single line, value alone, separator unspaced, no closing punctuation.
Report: 8:11
